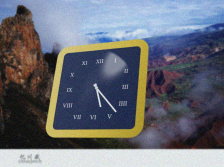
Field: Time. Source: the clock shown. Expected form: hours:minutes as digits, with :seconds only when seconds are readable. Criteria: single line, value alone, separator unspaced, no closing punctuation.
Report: 5:23
